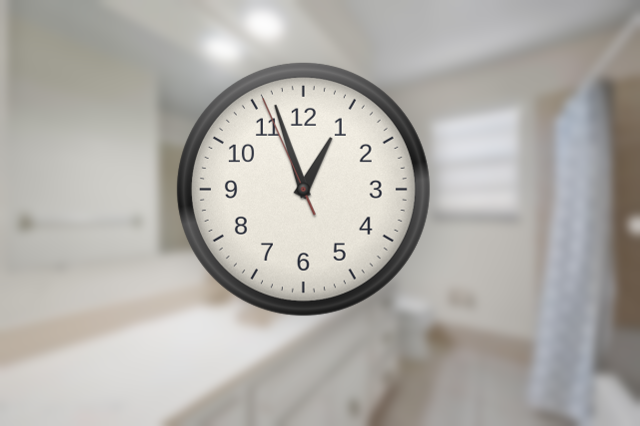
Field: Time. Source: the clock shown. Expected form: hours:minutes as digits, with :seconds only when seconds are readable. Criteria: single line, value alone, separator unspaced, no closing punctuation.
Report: 12:56:56
